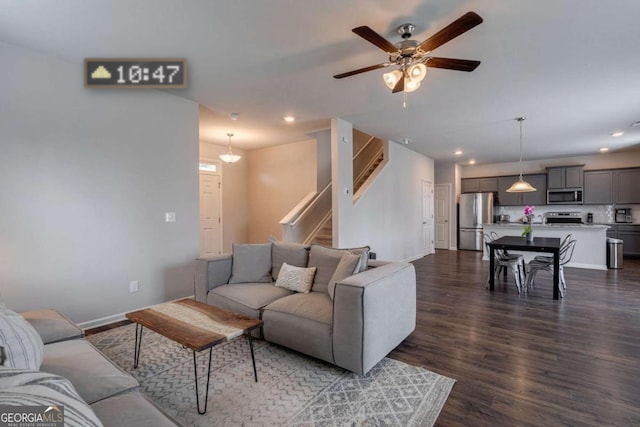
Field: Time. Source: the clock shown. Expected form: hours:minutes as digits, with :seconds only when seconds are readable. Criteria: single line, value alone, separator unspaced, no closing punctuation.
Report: 10:47
